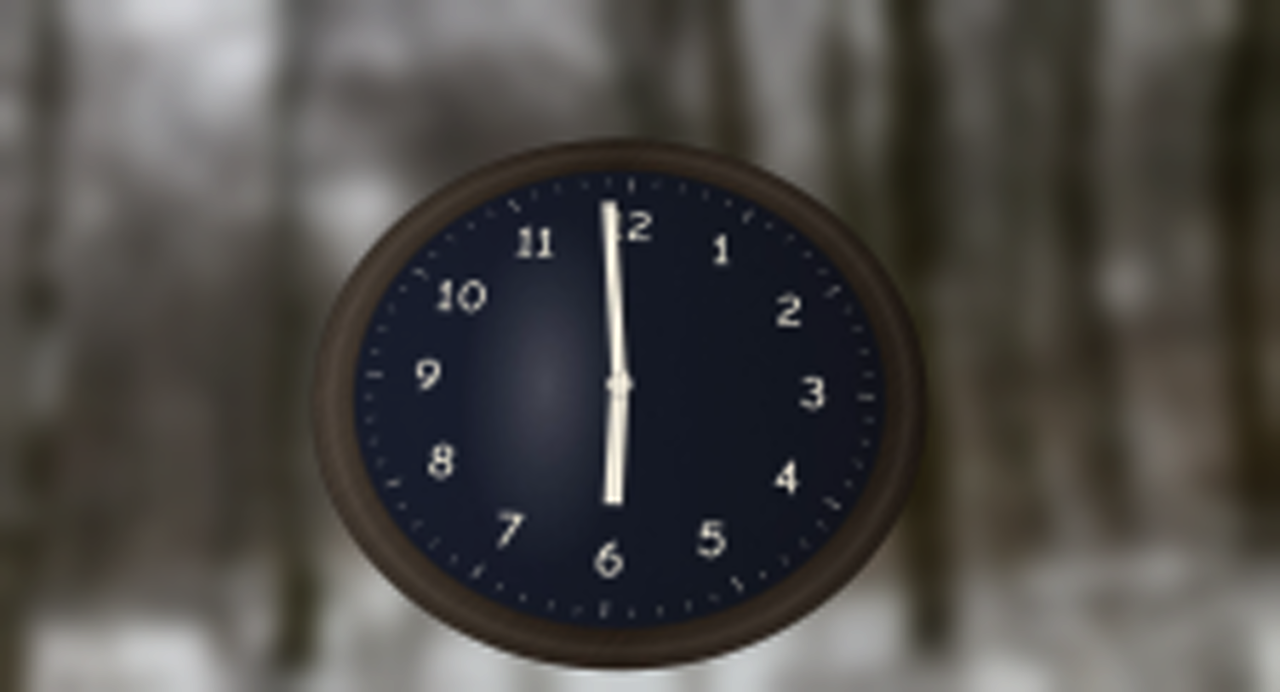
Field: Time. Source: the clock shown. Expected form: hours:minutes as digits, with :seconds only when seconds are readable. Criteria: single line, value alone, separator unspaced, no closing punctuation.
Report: 5:59
